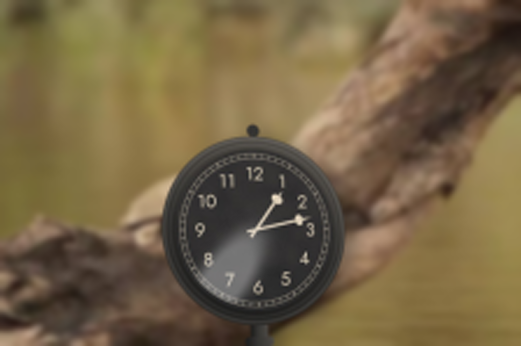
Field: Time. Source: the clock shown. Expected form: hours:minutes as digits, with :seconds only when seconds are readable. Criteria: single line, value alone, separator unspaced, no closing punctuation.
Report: 1:13
